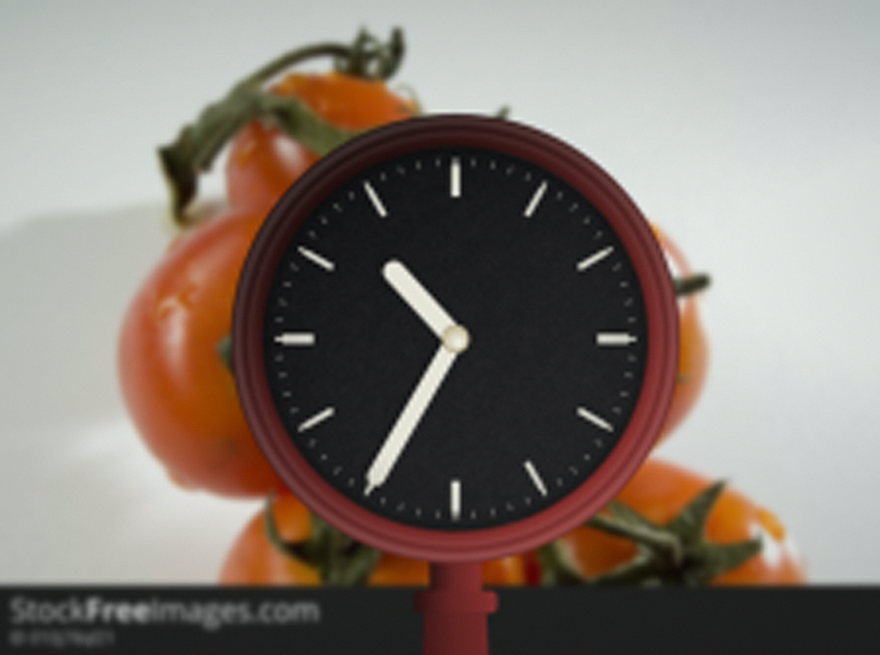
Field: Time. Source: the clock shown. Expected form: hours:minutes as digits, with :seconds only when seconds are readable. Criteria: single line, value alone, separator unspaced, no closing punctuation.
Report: 10:35
